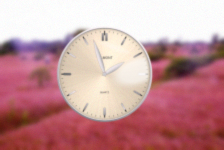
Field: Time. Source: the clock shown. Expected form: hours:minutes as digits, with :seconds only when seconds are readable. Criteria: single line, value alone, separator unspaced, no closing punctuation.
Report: 1:57
